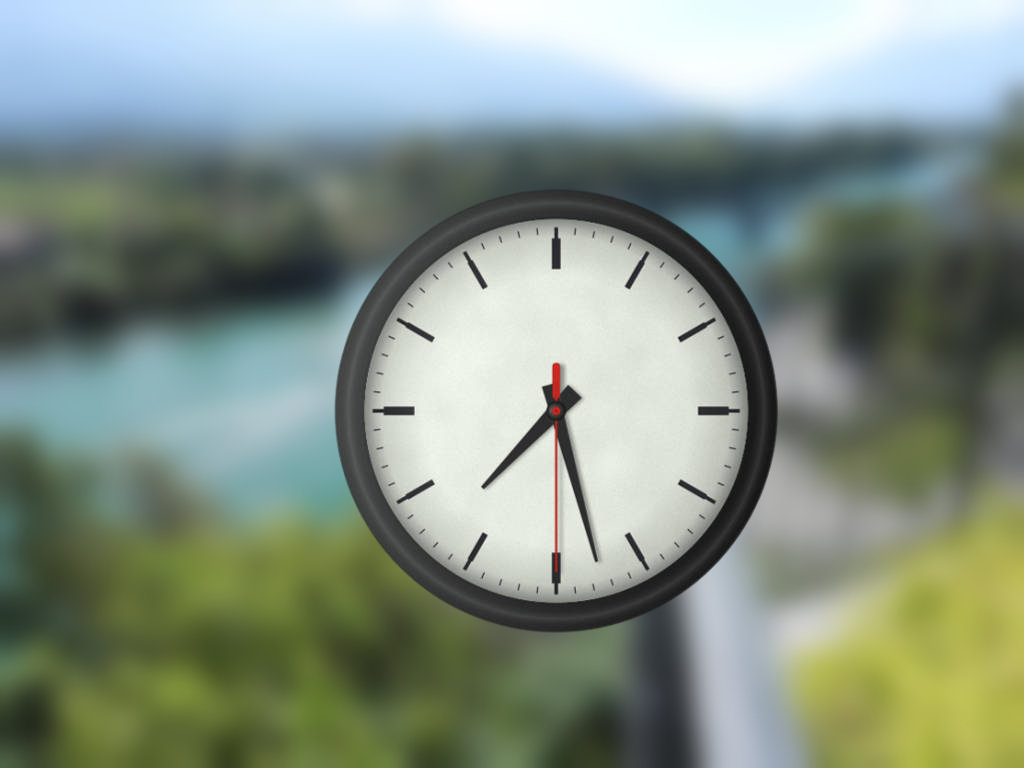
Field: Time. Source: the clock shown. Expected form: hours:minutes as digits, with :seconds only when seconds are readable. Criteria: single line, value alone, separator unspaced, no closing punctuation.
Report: 7:27:30
